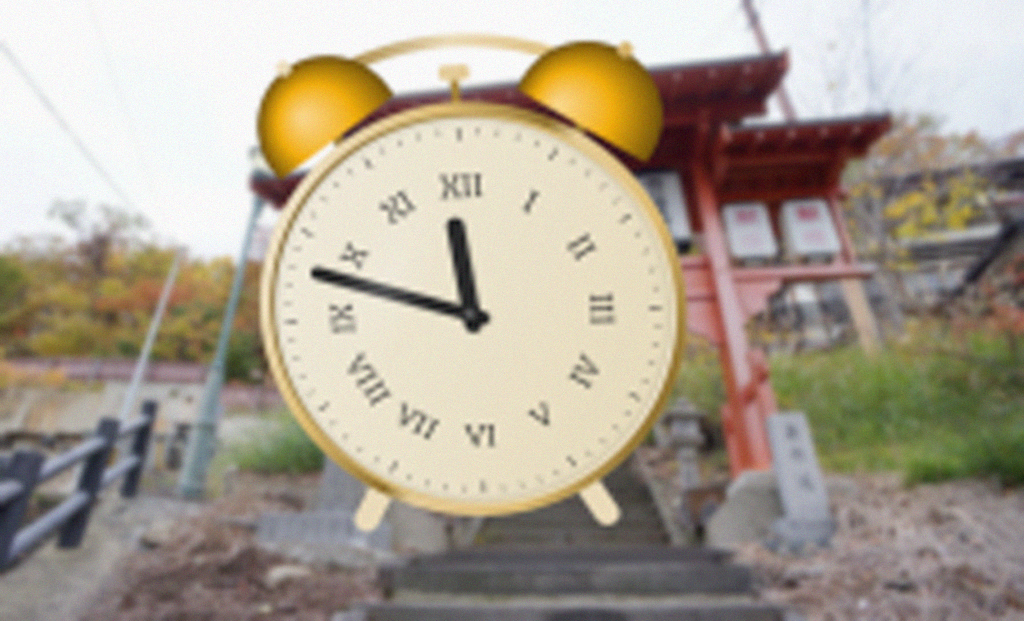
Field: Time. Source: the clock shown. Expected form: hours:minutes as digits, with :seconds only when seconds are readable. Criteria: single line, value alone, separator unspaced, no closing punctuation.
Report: 11:48
